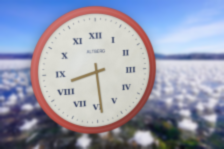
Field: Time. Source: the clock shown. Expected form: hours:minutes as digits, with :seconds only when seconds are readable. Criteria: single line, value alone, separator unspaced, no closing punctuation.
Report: 8:29
